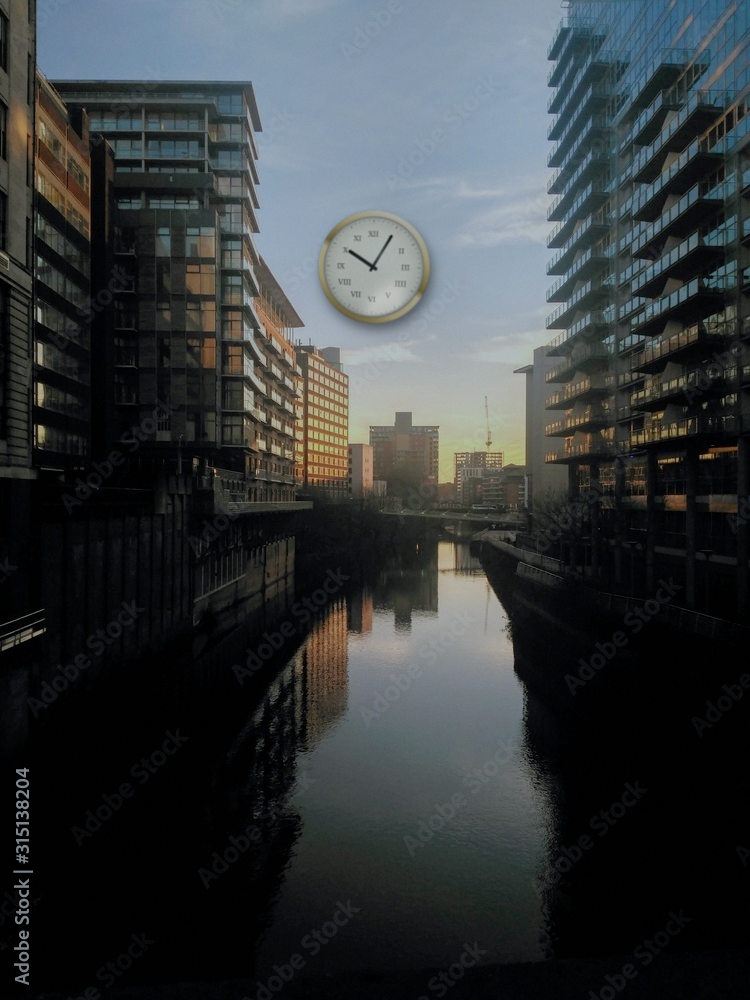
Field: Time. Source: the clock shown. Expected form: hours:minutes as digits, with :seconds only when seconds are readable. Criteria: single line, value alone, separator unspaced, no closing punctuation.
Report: 10:05
